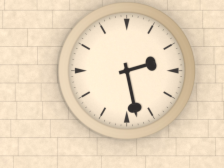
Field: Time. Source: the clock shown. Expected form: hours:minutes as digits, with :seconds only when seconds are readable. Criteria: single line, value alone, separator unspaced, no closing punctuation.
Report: 2:28
